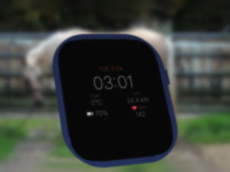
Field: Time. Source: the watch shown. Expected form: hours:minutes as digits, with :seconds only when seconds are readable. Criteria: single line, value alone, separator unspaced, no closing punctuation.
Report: 3:01
